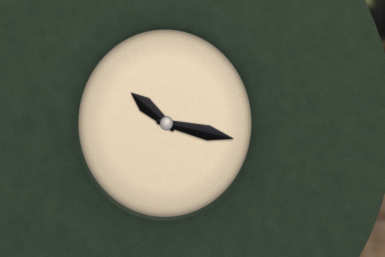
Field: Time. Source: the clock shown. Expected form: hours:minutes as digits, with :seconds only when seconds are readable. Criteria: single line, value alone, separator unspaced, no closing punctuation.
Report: 10:17
